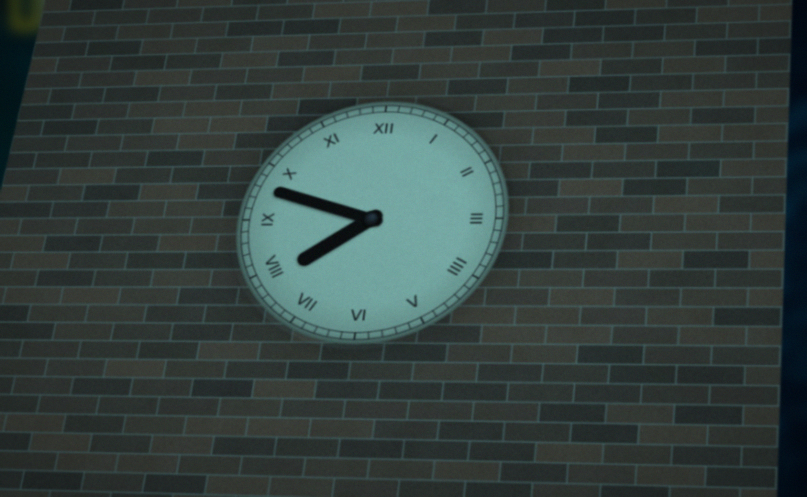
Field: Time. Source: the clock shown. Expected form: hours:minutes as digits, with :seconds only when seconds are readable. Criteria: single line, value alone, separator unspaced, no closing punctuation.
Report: 7:48
